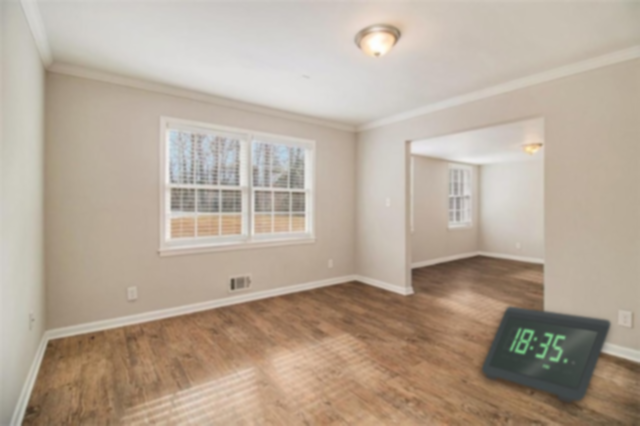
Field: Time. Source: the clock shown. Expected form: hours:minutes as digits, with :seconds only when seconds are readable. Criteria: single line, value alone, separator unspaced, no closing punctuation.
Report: 18:35
